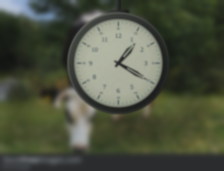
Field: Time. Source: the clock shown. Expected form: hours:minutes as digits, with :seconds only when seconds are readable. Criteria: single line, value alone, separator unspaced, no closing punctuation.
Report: 1:20
